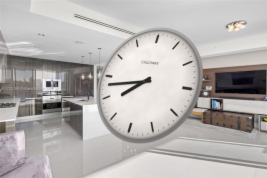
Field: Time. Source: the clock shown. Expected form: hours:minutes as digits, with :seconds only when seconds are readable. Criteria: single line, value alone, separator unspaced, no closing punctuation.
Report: 7:43
